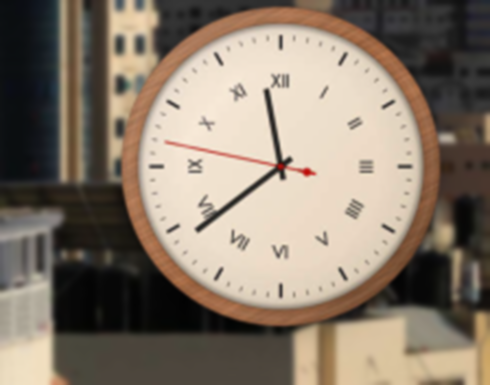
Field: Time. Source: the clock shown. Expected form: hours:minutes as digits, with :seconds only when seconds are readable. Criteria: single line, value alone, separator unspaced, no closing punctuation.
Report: 11:38:47
